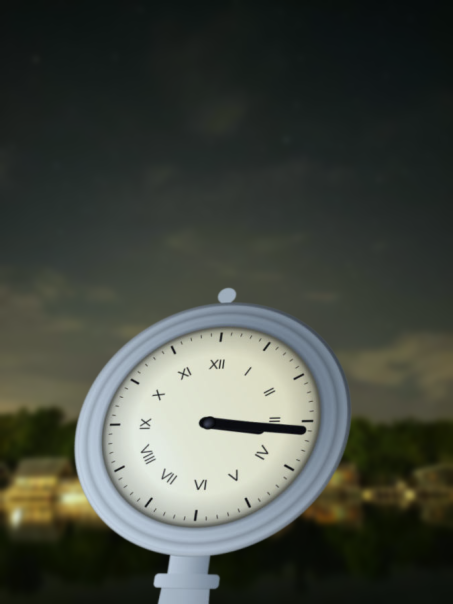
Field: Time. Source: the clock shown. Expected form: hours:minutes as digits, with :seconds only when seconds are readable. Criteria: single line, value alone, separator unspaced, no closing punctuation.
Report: 3:16
